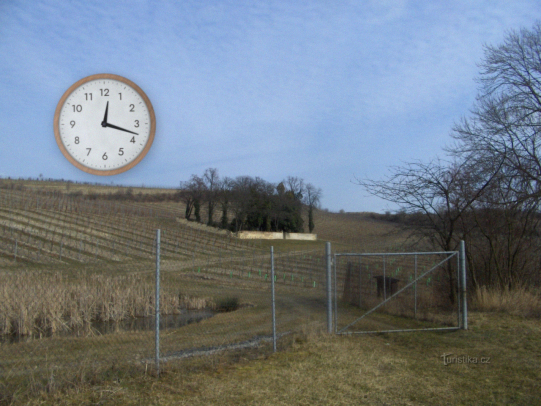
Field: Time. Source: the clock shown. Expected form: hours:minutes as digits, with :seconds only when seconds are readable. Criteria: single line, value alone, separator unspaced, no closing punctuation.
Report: 12:18
